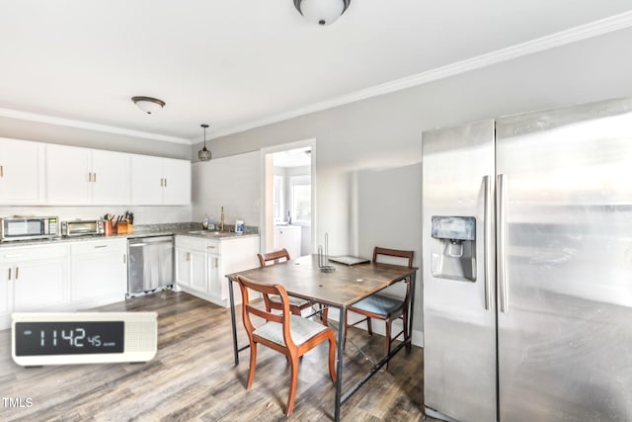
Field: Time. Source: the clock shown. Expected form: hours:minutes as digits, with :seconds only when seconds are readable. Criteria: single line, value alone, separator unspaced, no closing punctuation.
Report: 11:42:45
